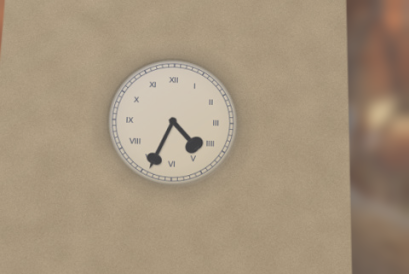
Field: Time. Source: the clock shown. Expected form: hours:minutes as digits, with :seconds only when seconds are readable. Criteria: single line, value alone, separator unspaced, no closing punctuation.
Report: 4:34
